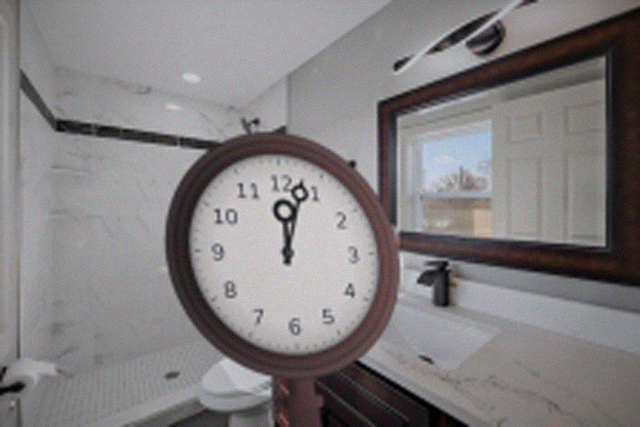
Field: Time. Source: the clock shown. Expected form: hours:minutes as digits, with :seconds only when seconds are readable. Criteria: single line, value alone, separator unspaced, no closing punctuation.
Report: 12:03
